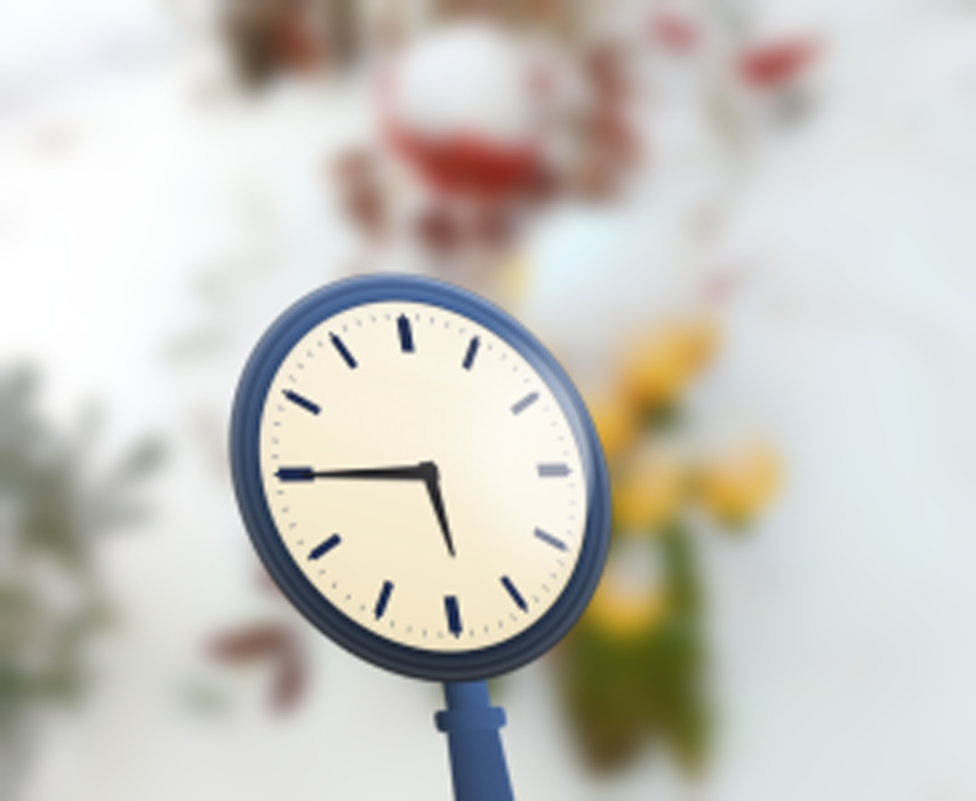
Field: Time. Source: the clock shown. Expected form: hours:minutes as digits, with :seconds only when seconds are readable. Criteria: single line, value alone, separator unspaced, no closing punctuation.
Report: 5:45
